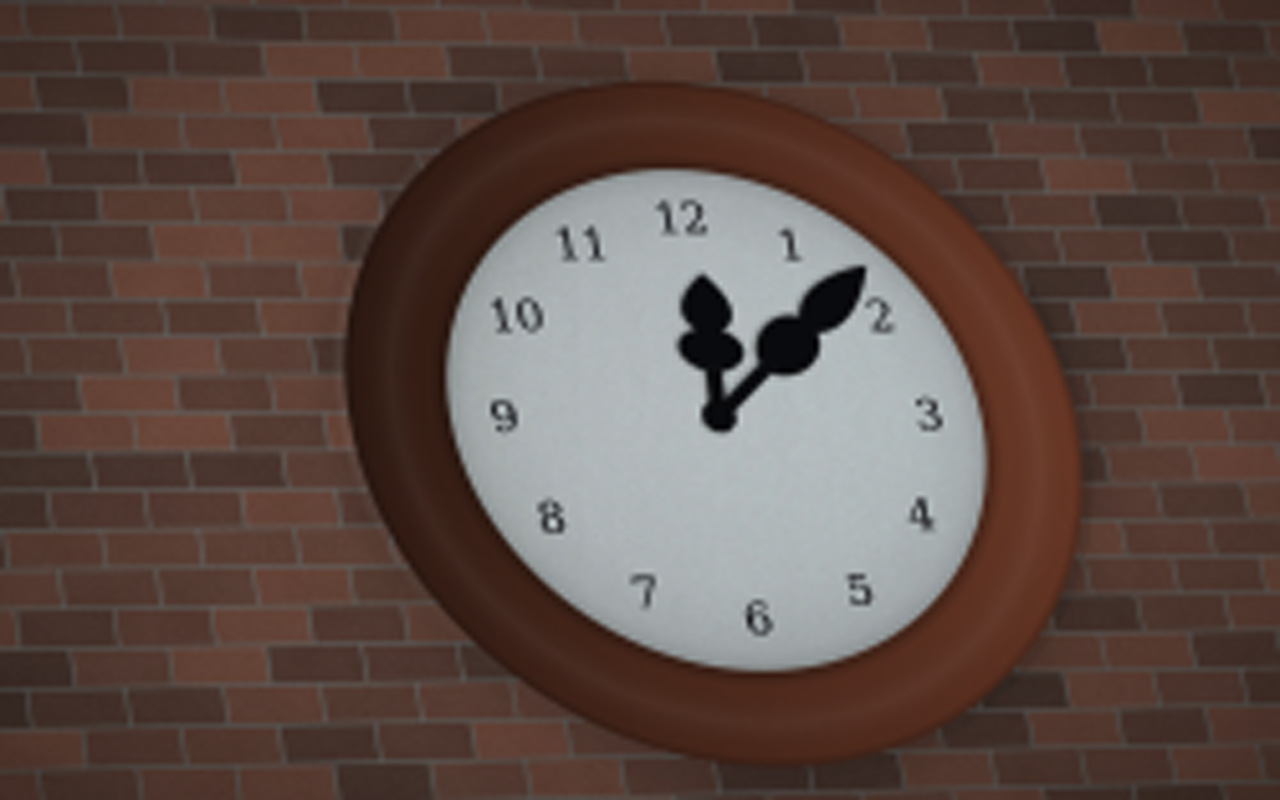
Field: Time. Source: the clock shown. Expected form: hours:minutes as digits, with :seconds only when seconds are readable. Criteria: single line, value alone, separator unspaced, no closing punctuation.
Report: 12:08
